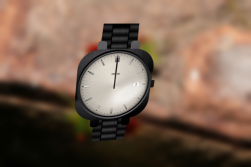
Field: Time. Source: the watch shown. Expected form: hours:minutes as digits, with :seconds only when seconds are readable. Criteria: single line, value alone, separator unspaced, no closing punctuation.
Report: 12:00
